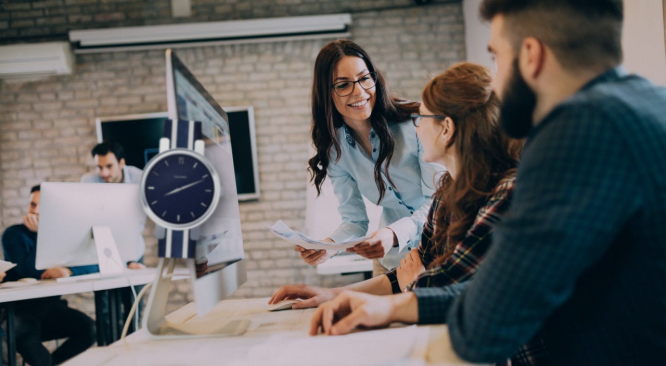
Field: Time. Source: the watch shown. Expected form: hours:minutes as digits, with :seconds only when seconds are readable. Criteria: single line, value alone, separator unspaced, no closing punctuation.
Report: 8:11
